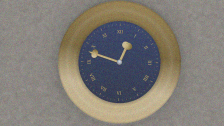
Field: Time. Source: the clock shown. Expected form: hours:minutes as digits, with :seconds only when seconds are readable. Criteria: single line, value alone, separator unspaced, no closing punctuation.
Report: 12:48
